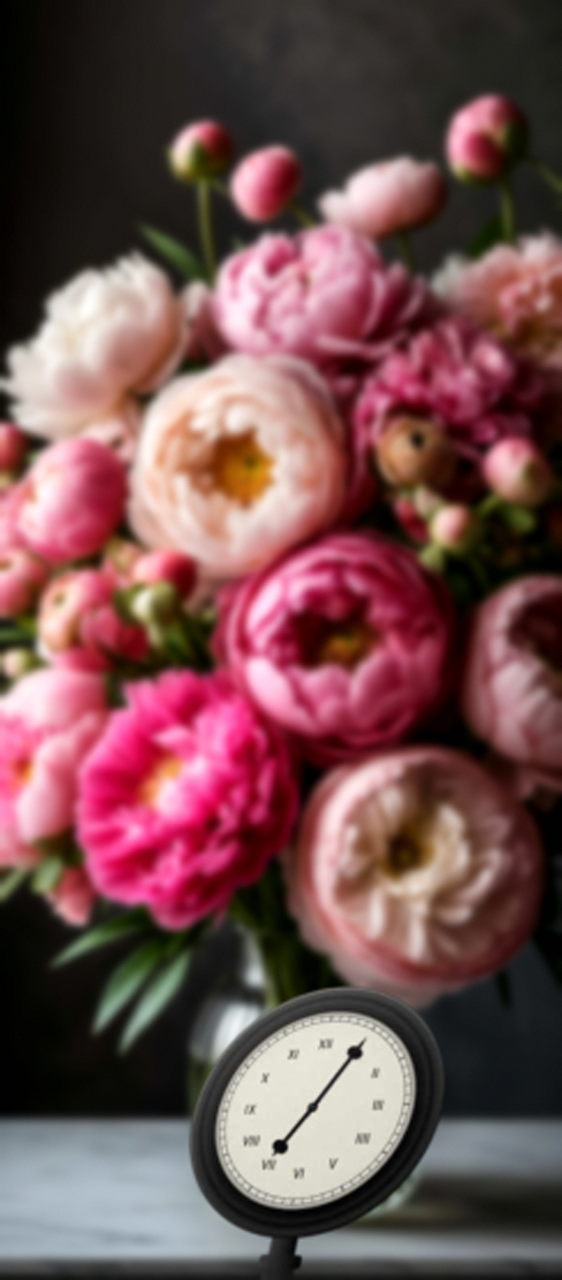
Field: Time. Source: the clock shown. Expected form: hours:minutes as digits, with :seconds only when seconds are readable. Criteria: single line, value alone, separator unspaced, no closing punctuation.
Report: 7:05
